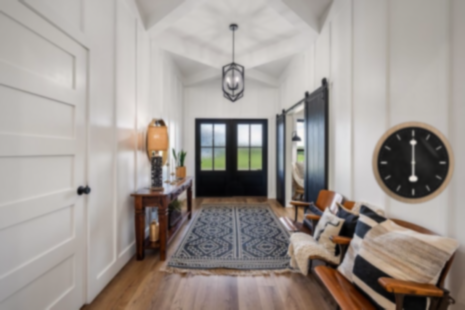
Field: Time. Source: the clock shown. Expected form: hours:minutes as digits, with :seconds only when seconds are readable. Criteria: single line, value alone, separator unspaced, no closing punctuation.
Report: 6:00
